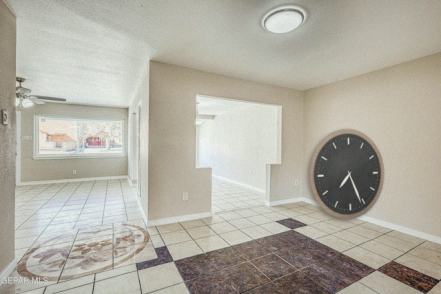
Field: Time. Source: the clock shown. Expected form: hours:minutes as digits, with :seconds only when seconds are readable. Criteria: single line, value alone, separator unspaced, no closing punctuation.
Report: 7:26
